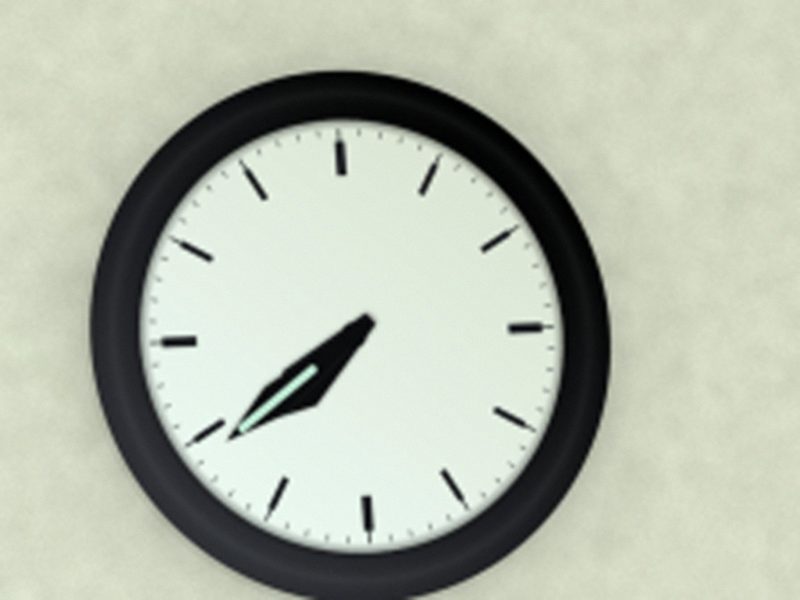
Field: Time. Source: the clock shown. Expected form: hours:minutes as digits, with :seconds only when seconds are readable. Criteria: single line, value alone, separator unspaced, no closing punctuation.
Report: 7:39
